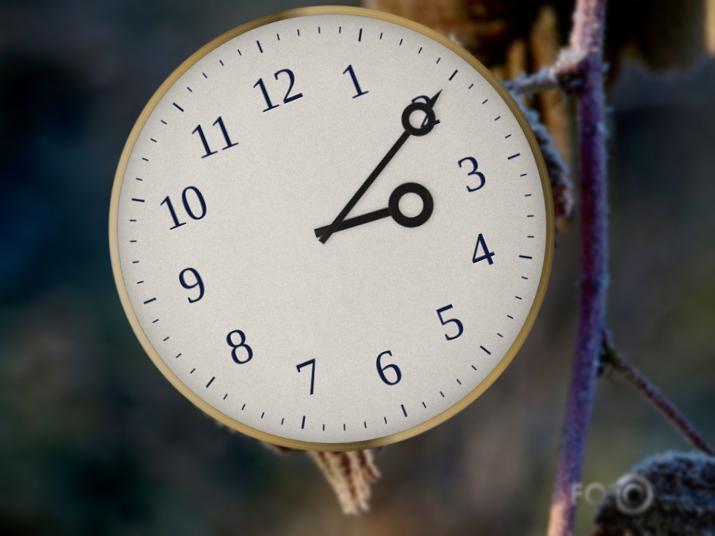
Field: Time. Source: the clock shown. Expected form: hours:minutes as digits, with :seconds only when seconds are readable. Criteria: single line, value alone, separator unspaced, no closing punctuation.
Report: 3:10
